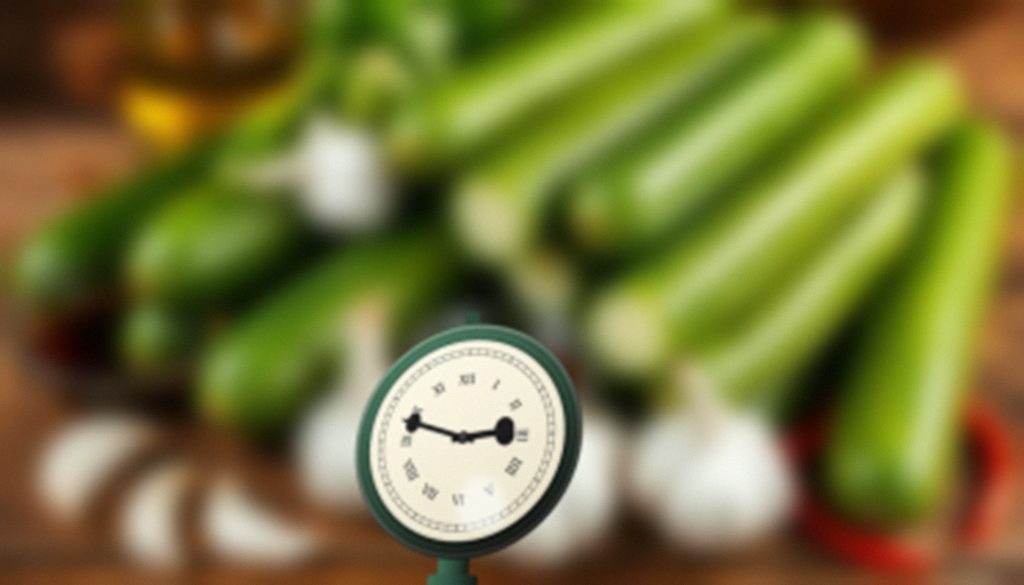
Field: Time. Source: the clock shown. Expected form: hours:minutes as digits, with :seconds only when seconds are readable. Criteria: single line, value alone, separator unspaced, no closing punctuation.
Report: 2:48
